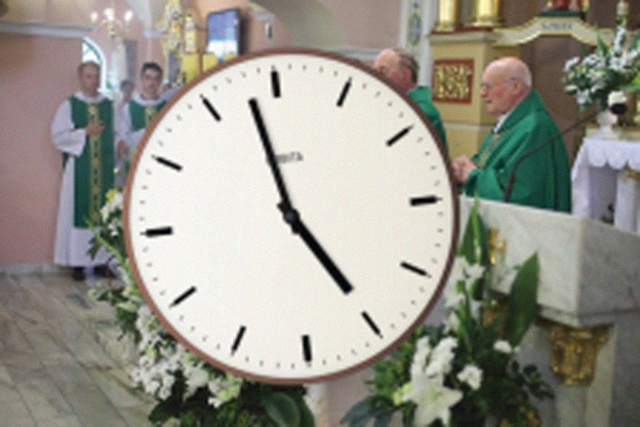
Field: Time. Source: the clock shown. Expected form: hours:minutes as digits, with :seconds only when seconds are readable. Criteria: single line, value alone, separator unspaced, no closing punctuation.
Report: 4:58
